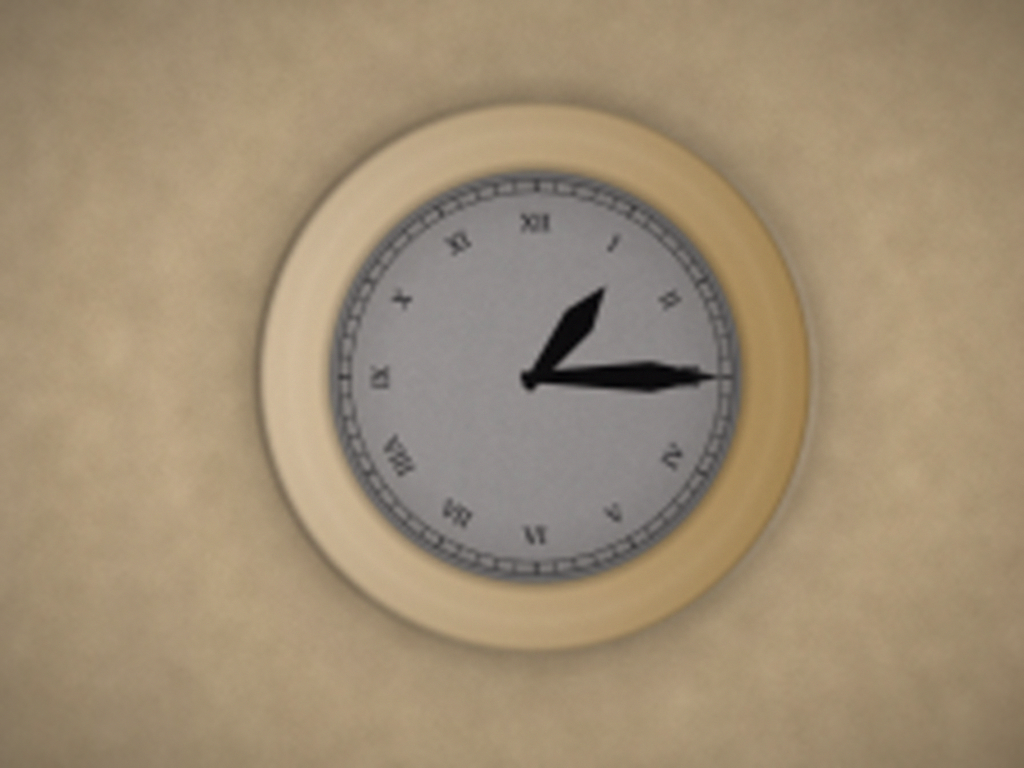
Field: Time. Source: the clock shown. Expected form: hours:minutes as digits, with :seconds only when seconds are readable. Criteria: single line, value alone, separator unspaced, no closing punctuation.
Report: 1:15
